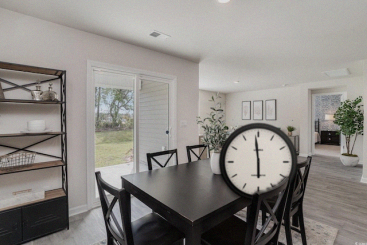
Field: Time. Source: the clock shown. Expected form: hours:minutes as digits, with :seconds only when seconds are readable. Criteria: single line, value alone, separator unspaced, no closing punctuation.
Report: 5:59
